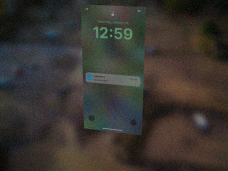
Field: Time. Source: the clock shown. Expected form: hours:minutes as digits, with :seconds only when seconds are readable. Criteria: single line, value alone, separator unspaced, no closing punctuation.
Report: 12:59
